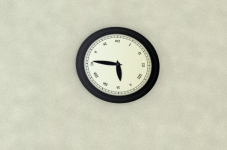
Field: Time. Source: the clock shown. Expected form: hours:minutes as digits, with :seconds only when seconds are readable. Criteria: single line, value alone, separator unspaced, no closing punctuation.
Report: 5:46
